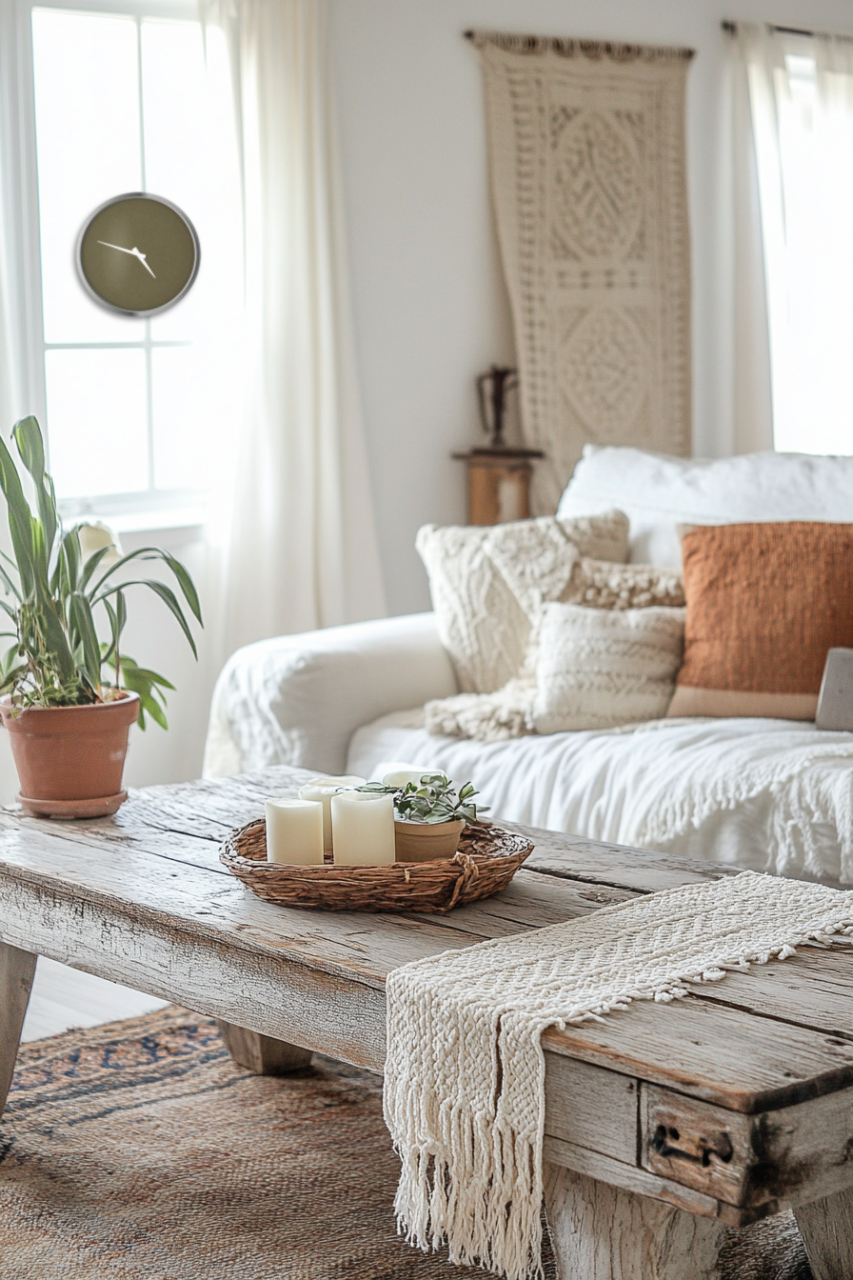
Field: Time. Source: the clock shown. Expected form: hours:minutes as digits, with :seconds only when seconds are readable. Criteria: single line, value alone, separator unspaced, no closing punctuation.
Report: 4:48
